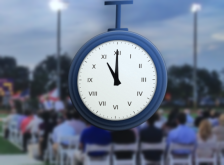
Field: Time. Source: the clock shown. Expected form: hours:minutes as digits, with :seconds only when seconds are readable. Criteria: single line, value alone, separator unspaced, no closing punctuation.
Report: 11:00
